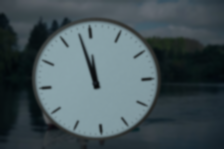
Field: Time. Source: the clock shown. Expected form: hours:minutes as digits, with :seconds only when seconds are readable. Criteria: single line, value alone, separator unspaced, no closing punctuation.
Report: 11:58
